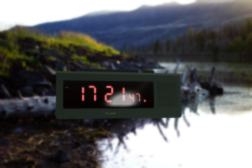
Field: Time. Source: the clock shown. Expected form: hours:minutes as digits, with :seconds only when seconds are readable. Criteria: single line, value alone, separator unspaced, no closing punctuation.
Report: 17:21:47
